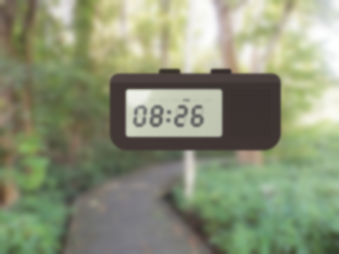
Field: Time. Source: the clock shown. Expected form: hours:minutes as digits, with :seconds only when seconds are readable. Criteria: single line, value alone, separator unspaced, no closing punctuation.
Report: 8:26
